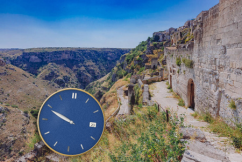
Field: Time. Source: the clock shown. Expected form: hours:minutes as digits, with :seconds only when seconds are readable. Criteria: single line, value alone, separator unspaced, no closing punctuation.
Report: 9:49
